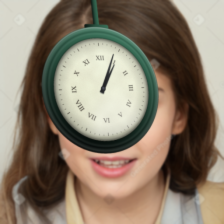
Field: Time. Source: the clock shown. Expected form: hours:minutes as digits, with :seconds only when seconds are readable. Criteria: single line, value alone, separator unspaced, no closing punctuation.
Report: 1:04
